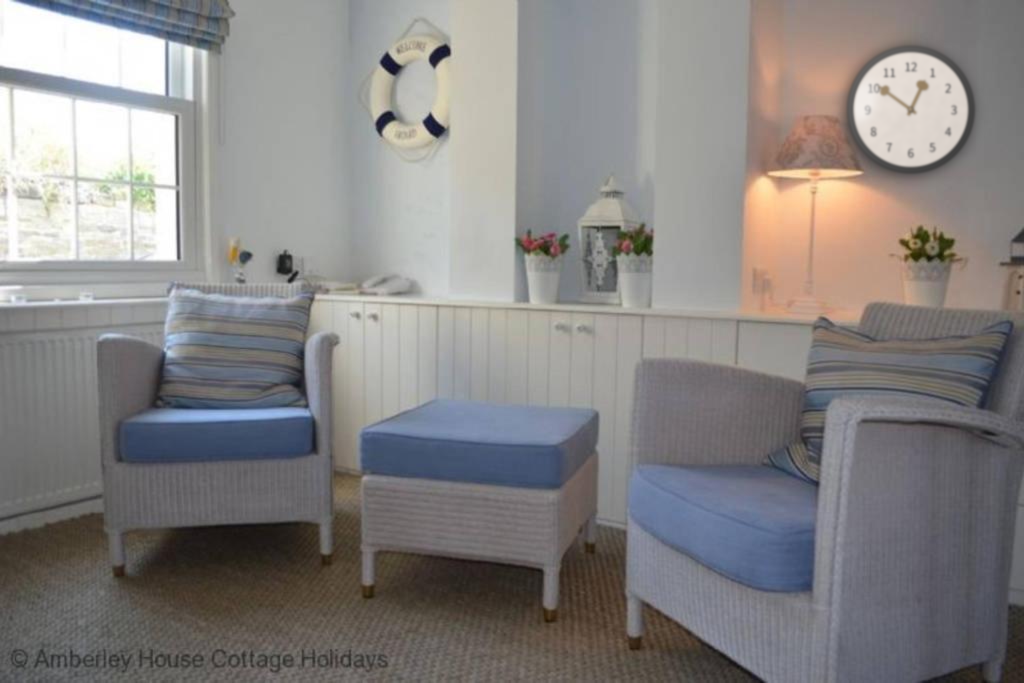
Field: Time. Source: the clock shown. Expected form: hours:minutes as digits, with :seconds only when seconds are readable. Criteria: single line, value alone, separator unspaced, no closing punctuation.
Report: 12:51
